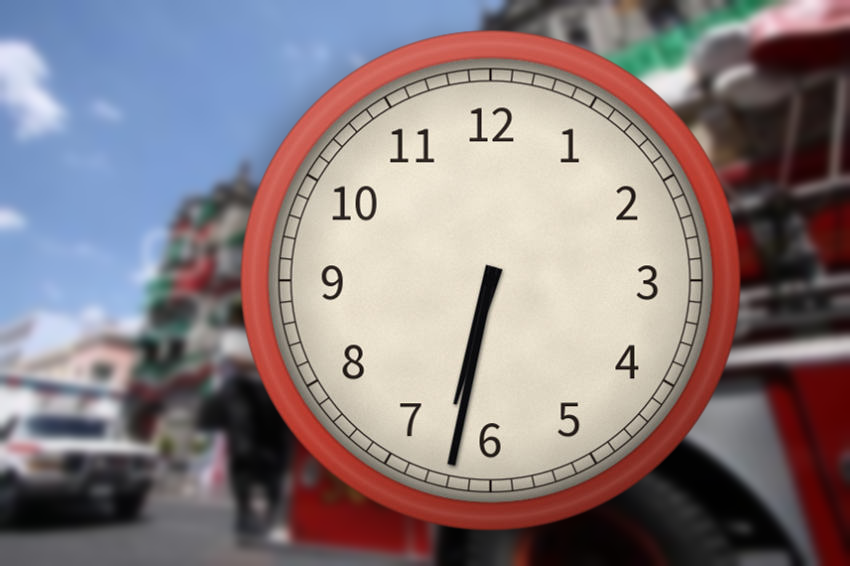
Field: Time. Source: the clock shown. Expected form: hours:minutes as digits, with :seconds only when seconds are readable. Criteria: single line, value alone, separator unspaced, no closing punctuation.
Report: 6:32
